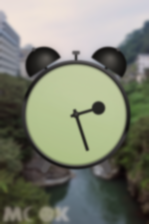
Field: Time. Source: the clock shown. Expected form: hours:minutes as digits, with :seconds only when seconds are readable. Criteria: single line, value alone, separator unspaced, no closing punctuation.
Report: 2:27
